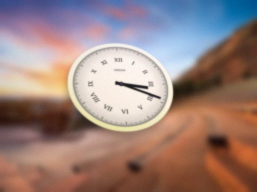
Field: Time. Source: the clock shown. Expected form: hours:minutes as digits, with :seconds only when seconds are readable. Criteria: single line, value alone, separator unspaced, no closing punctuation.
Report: 3:19
